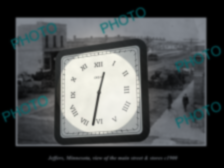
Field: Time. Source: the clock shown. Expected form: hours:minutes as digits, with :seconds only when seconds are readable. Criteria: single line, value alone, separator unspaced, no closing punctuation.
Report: 12:32
